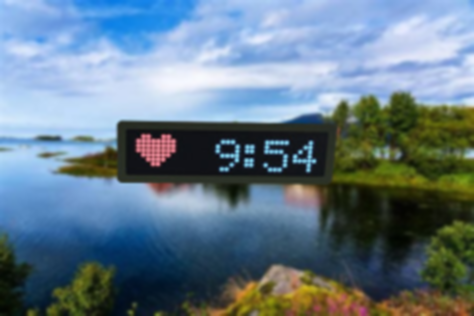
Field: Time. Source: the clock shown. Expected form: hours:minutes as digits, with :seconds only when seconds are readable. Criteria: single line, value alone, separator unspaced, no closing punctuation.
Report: 9:54
